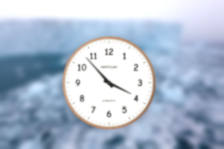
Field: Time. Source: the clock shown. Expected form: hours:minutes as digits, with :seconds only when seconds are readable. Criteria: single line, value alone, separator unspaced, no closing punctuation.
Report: 3:53
